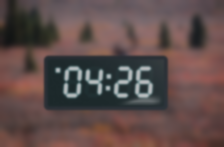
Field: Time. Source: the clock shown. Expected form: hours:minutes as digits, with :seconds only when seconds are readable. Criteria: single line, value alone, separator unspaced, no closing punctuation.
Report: 4:26
